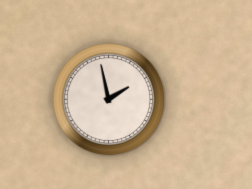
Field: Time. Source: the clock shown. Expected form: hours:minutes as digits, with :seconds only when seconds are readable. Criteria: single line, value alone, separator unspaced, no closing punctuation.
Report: 1:58
